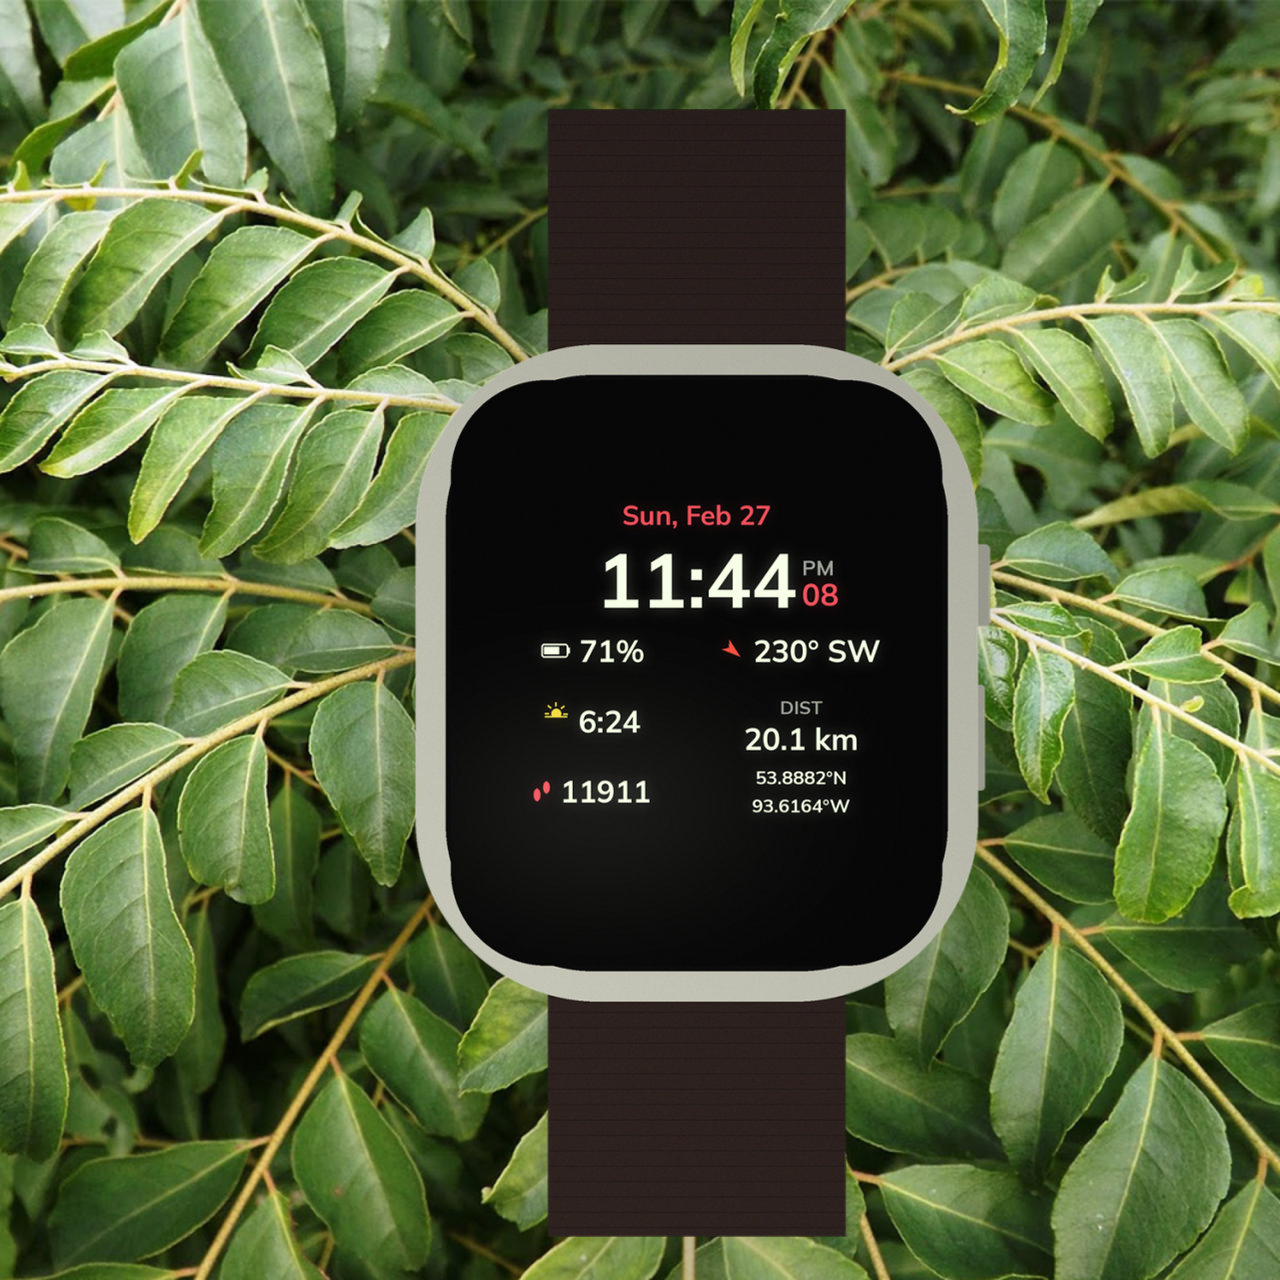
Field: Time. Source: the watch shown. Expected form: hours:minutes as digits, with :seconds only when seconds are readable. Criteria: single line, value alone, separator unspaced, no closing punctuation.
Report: 11:44:08
